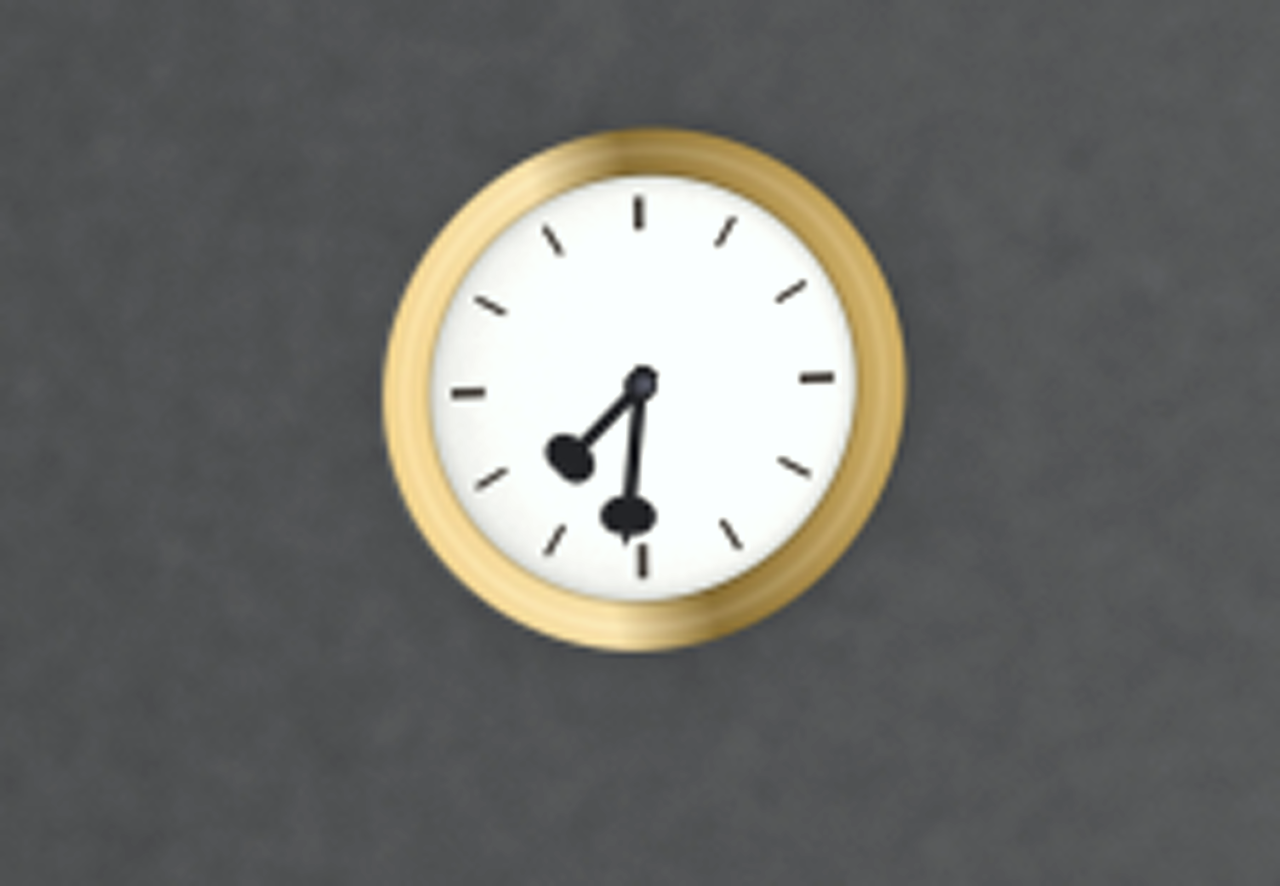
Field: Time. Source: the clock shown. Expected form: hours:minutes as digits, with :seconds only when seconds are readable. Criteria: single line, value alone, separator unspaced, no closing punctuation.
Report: 7:31
